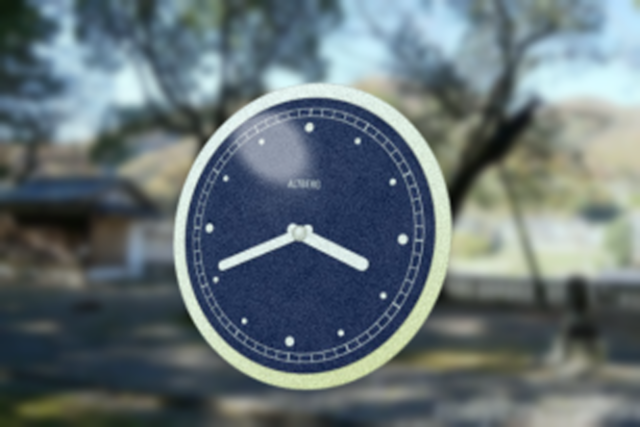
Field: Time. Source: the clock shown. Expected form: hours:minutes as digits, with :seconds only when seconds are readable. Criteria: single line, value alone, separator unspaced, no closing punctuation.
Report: 3:41
